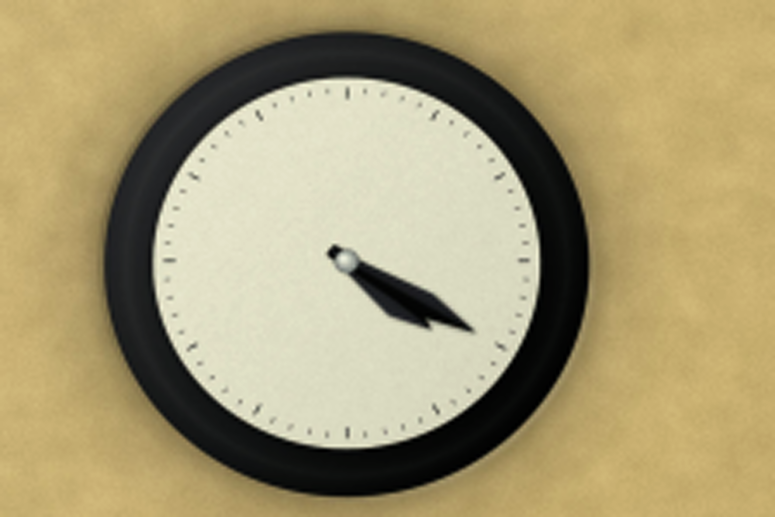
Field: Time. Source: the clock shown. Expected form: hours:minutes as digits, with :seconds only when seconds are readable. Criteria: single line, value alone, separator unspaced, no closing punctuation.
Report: 4:20
